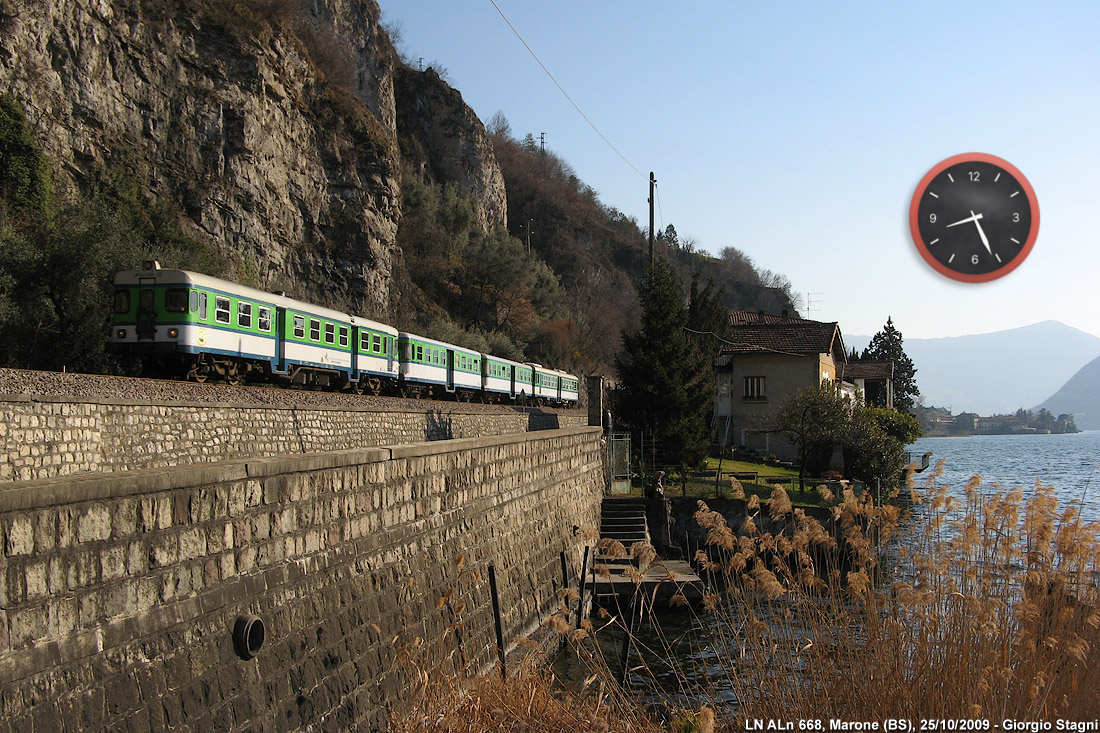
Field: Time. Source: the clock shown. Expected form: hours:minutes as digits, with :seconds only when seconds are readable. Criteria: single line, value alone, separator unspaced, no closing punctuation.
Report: 8:26
